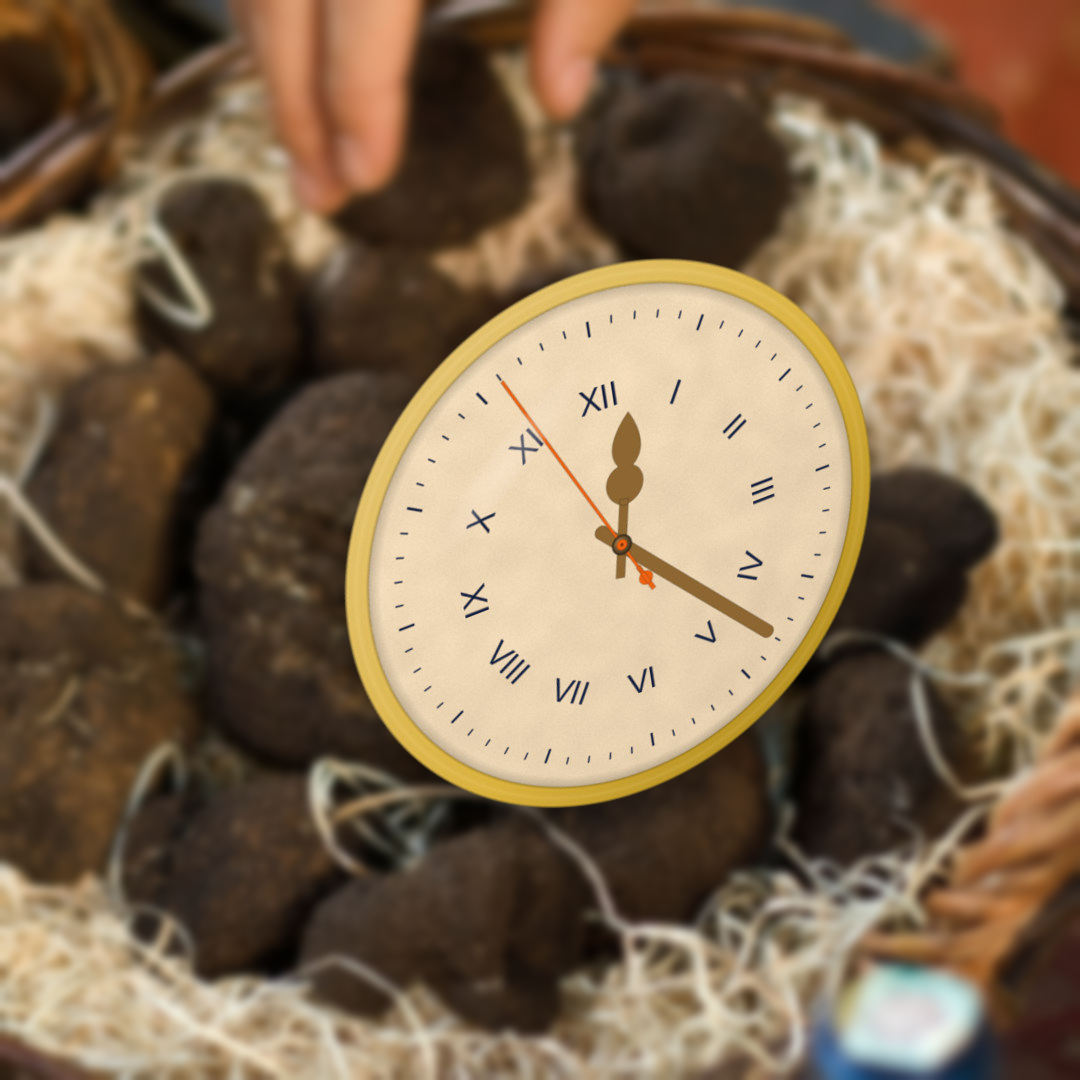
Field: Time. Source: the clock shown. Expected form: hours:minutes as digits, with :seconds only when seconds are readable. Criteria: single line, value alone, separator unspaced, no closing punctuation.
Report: 12:22:56
